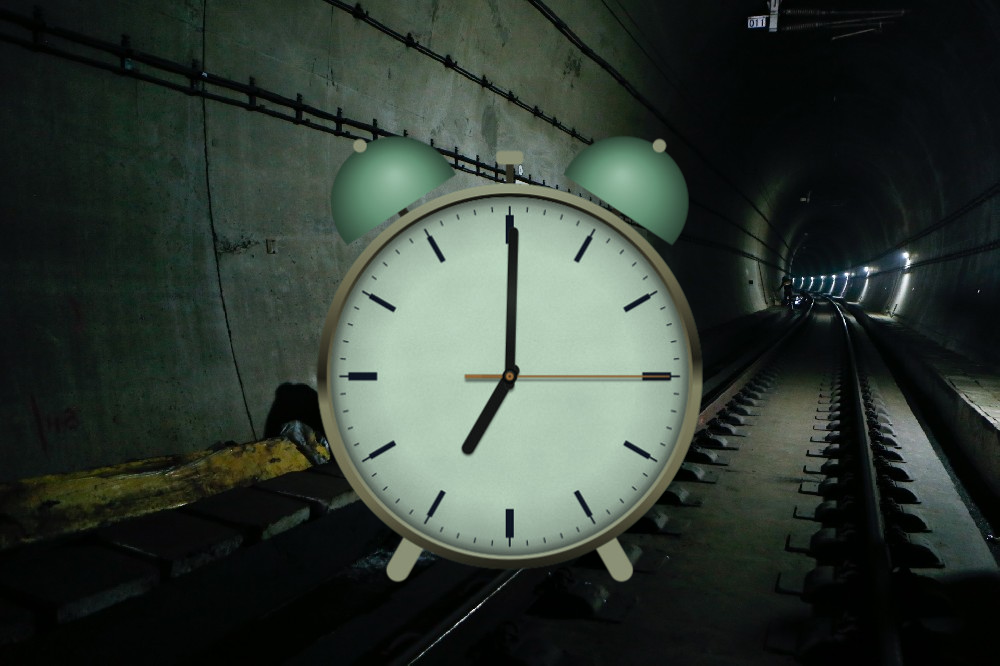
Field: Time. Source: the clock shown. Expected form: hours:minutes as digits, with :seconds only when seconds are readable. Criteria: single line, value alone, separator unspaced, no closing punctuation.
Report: 7:00:15
